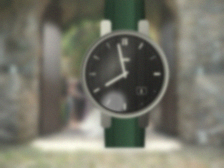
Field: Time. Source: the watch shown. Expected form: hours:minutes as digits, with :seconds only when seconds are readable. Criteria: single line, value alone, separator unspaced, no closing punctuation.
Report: 7:58
